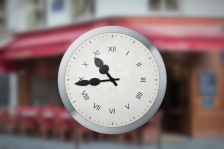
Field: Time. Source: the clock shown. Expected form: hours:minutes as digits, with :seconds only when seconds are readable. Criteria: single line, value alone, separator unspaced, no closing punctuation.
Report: 10:44
